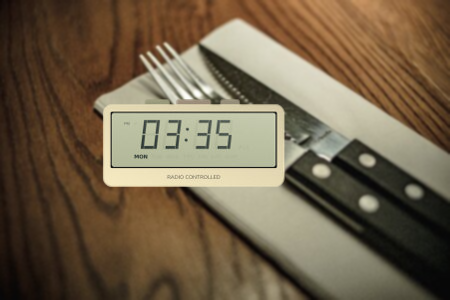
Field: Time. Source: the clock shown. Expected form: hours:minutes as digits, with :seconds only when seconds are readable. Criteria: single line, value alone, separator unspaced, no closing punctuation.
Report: 3:35
